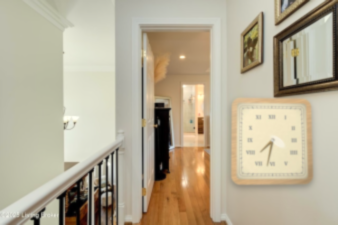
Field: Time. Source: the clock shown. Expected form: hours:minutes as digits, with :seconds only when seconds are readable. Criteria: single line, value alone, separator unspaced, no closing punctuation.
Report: 7:32
